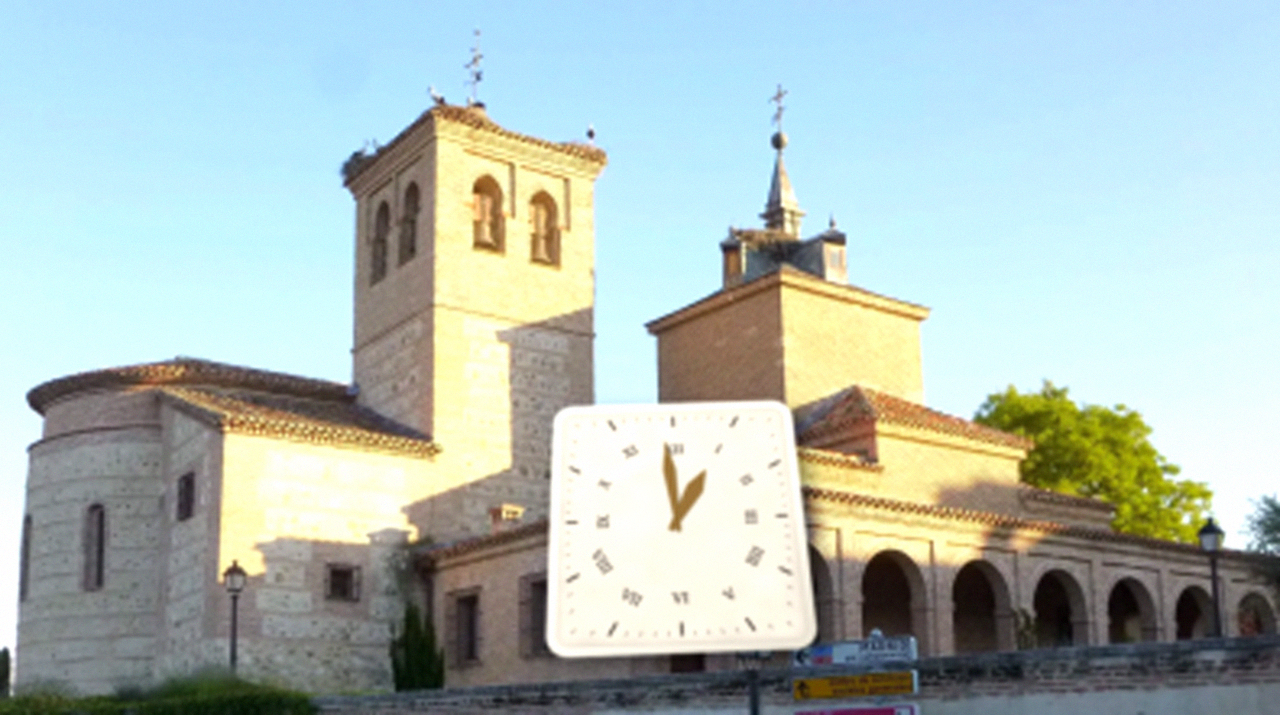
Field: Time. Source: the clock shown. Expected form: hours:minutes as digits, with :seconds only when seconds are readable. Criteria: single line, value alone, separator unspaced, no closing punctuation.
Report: 12:59
